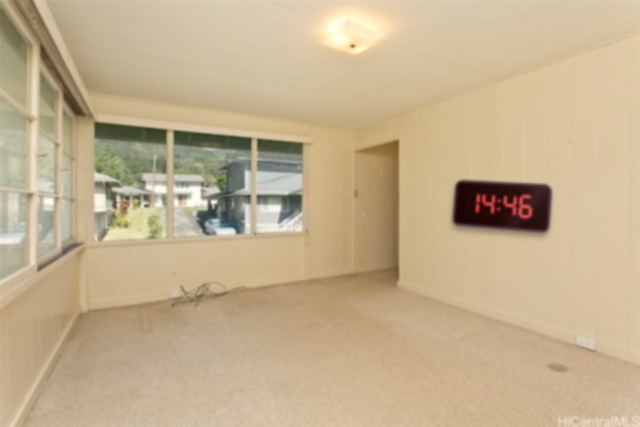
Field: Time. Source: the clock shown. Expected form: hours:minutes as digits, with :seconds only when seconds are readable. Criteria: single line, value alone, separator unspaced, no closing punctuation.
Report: 14:46
